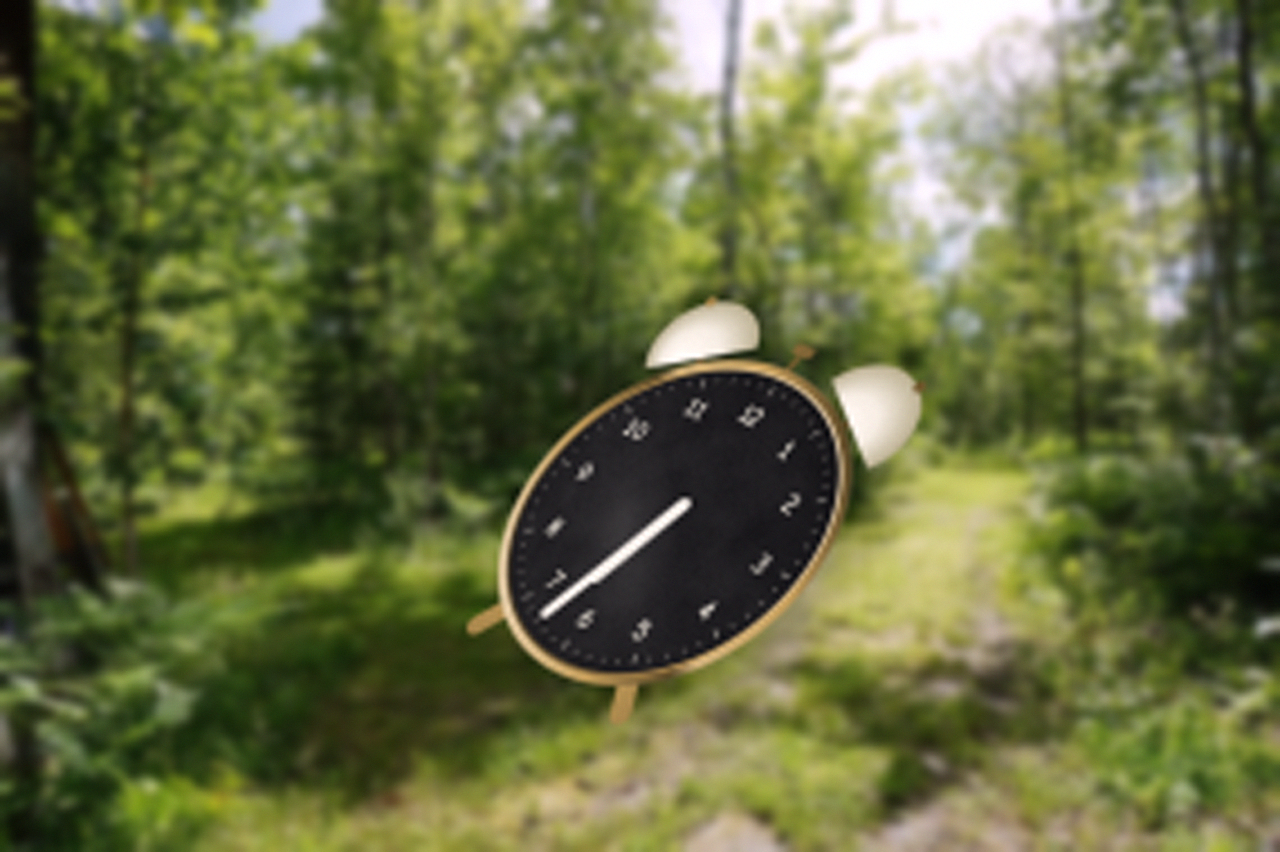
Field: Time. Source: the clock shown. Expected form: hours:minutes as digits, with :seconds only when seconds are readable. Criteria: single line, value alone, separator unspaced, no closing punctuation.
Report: 6:33
